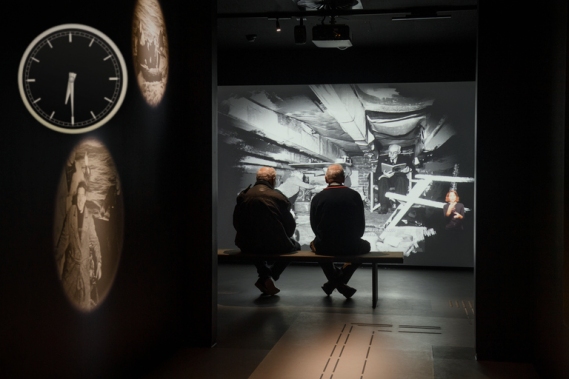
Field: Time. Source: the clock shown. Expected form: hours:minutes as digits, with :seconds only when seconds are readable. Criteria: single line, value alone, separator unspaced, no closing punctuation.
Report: 6:30
